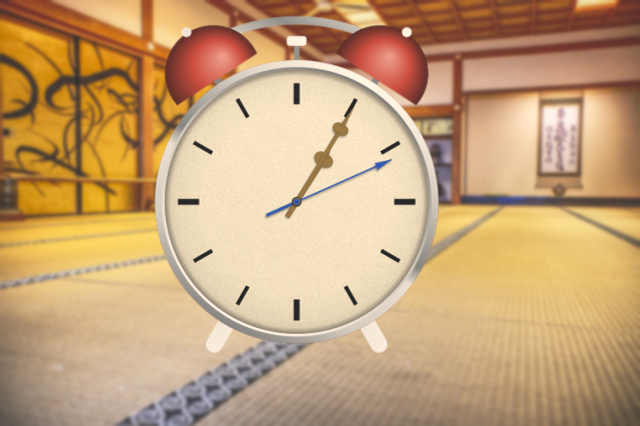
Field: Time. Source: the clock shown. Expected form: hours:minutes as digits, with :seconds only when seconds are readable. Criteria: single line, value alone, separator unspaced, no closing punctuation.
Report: 1:05:11
